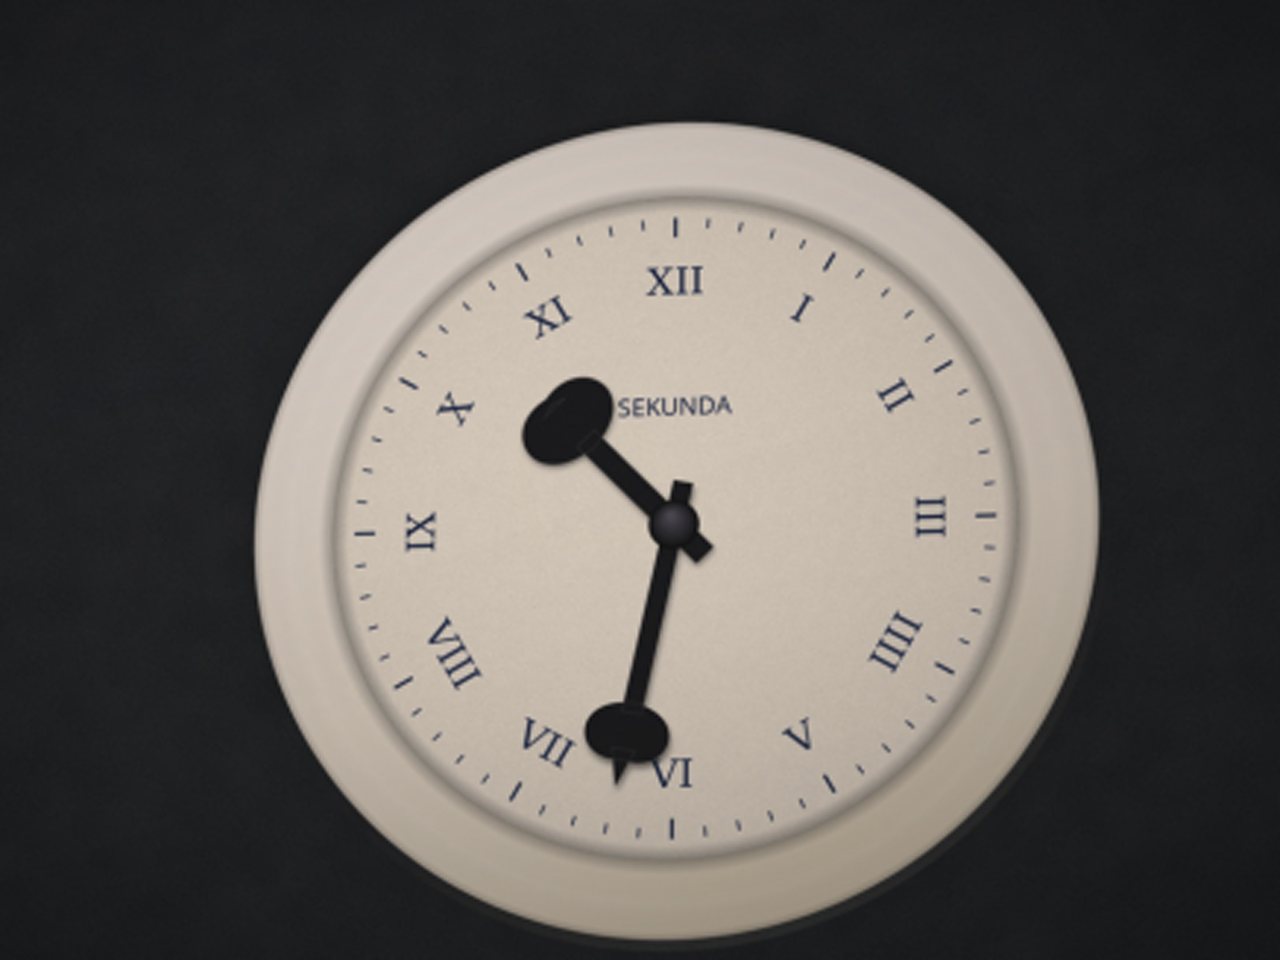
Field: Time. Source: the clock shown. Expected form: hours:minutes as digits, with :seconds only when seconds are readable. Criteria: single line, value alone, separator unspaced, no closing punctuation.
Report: 10:32
